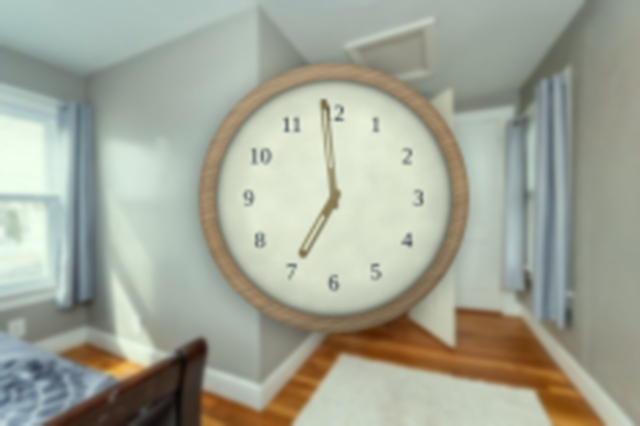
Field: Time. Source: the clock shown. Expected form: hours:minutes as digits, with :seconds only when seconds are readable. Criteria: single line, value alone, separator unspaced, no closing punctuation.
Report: 6:59
